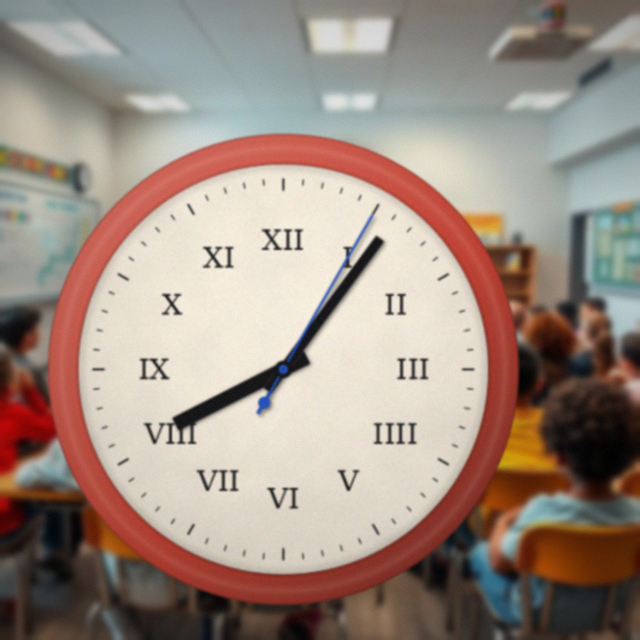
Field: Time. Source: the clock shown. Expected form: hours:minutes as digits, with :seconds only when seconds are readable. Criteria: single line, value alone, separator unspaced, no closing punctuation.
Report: 8:06:05
